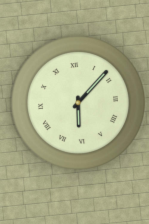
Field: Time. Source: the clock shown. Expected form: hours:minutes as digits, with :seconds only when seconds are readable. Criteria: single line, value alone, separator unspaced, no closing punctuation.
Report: 6:08
